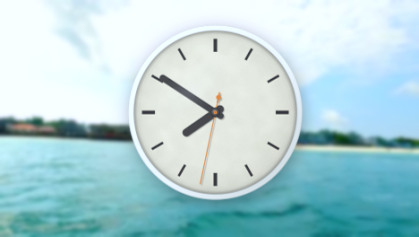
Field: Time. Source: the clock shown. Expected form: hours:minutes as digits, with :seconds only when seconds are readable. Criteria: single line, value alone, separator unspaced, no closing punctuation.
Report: 7:50:32
